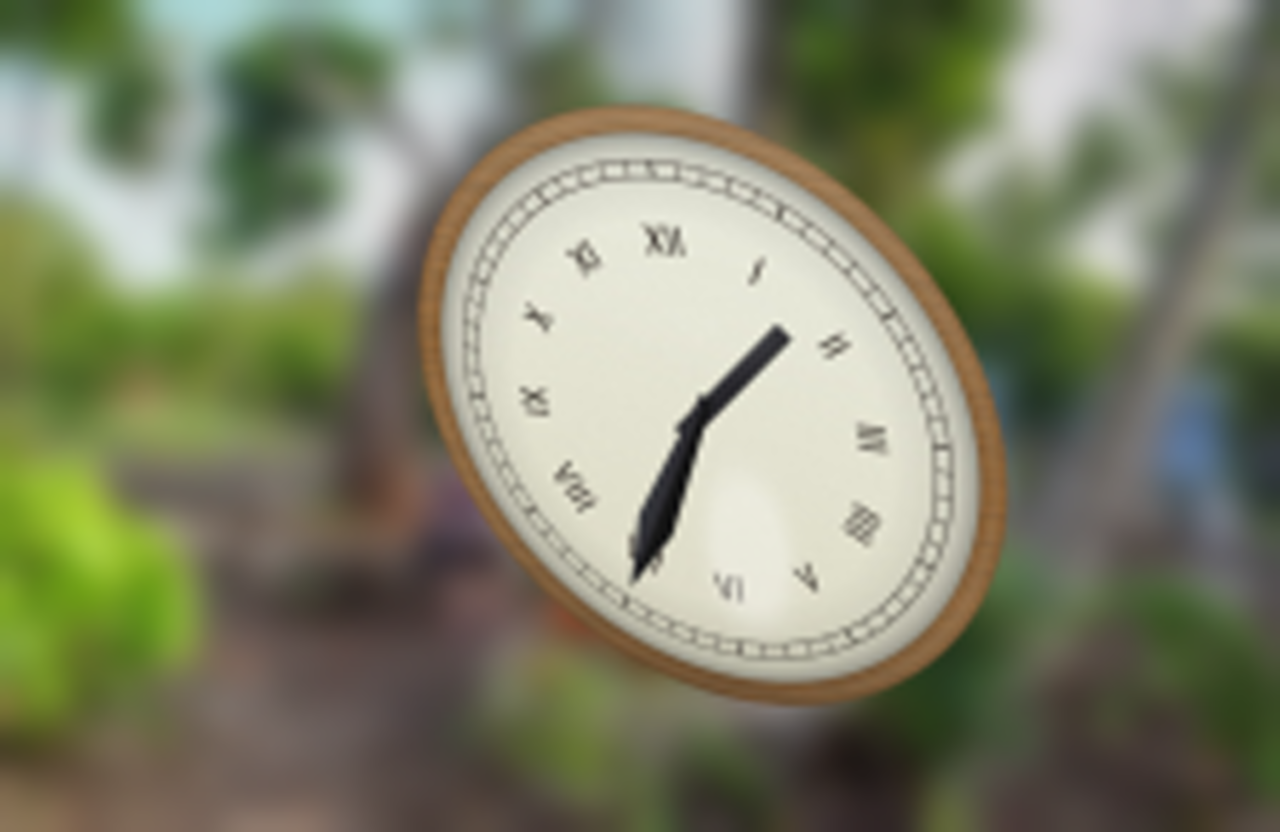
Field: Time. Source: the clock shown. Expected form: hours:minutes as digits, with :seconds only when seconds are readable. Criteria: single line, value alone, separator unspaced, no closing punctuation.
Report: 1:35
